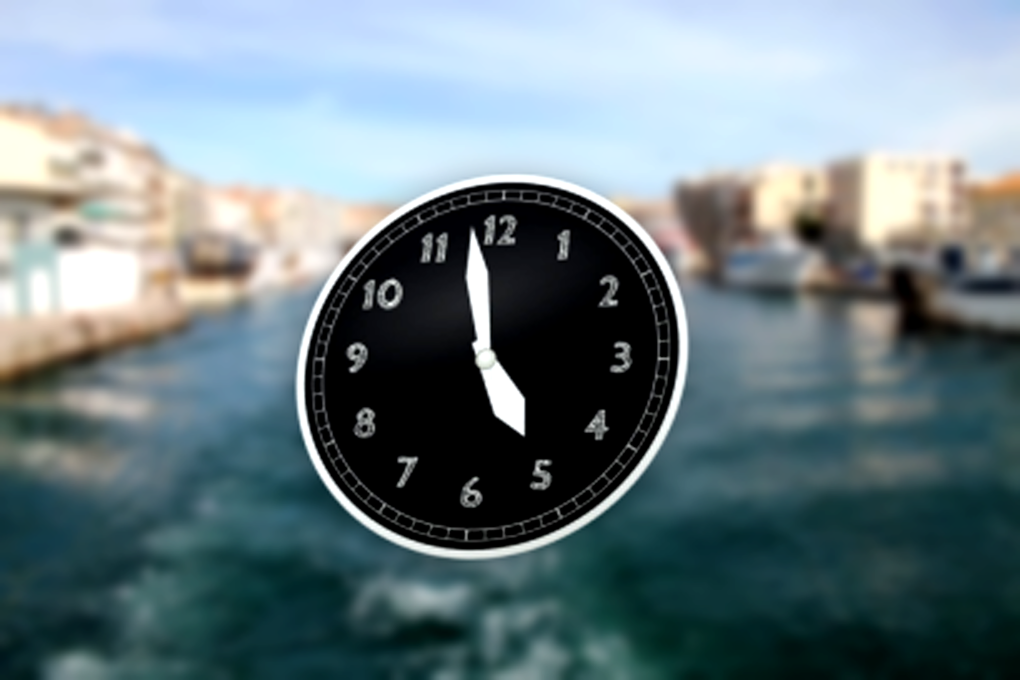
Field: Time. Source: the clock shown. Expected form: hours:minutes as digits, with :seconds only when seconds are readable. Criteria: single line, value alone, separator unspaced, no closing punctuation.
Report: 4:58
